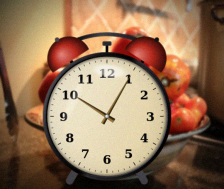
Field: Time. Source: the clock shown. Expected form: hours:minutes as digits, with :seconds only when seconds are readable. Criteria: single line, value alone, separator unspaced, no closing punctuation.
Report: 10:05
